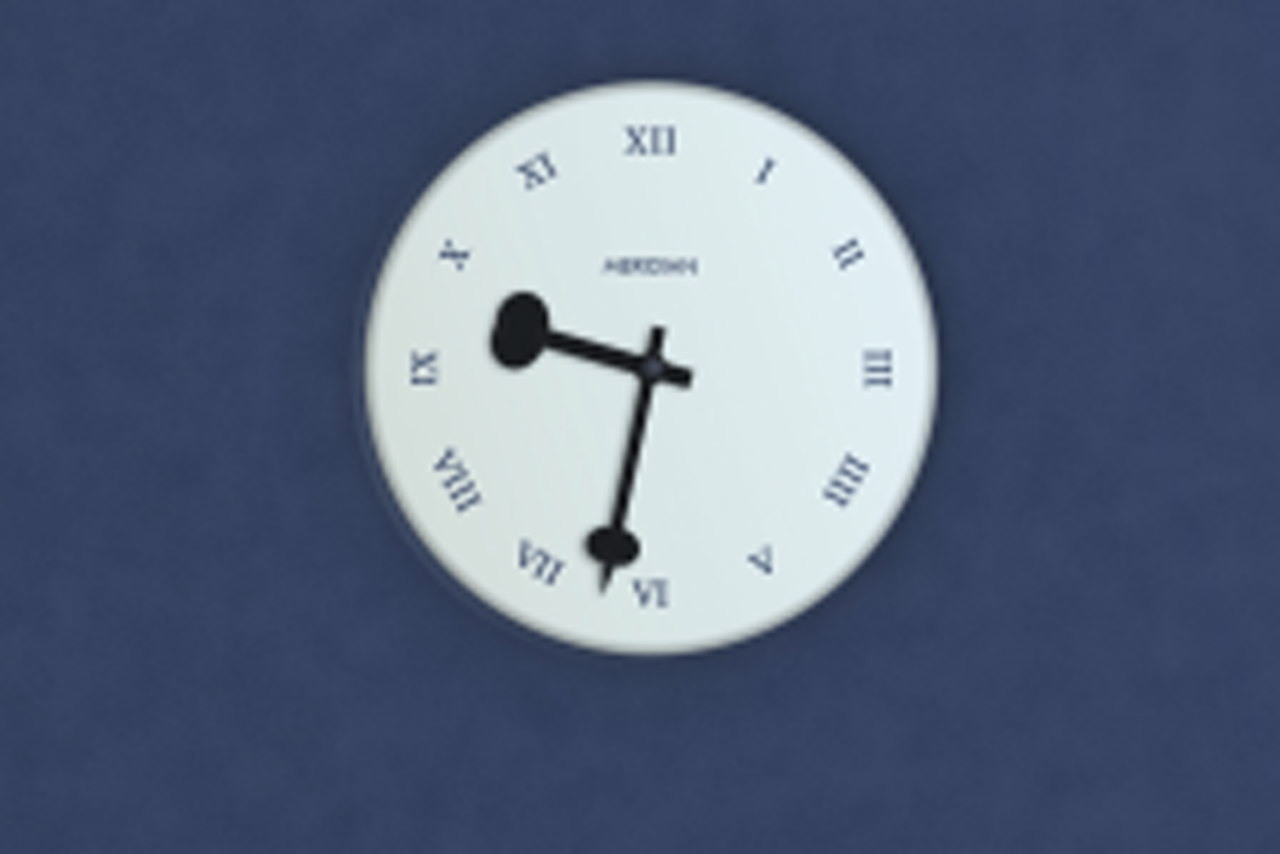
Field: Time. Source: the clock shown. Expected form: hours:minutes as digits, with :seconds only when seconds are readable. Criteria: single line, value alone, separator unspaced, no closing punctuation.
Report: 9:32
